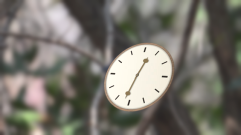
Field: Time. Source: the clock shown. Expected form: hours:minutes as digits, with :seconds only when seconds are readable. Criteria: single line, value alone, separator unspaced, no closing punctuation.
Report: 12:32
